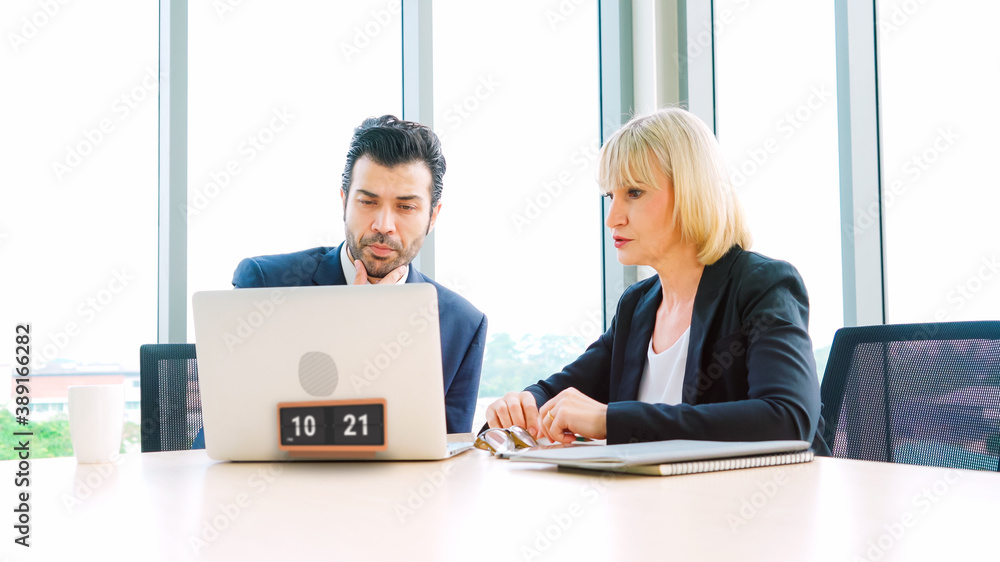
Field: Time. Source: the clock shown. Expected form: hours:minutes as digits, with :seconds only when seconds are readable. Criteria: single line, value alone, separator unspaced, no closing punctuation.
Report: 10:21
